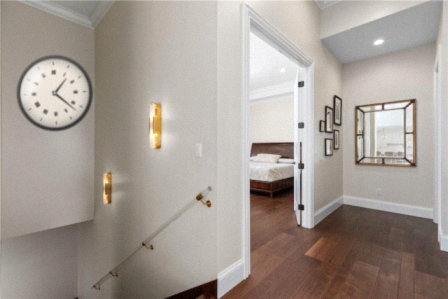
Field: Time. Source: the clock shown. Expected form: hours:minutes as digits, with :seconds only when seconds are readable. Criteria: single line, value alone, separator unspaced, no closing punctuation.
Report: 1:22
